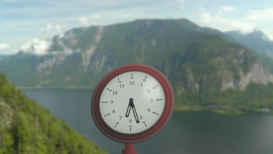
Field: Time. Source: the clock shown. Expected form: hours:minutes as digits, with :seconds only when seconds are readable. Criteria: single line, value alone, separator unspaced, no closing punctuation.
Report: 6:27
